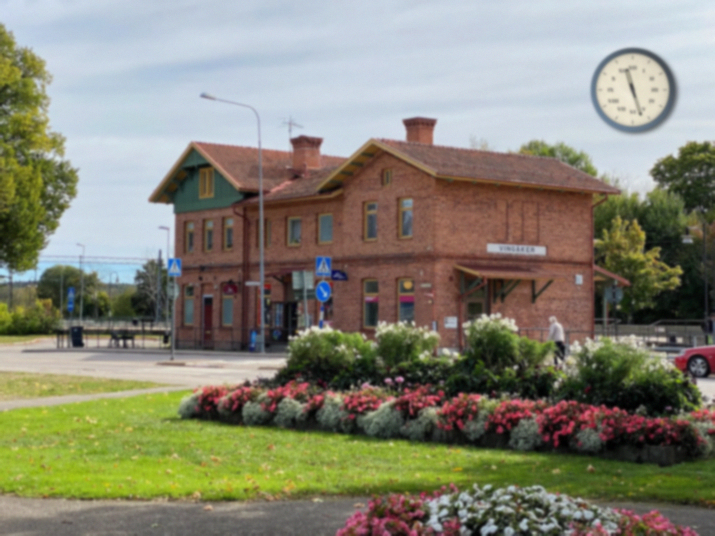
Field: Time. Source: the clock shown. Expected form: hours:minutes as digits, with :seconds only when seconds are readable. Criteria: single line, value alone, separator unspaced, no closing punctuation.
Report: 11:27
